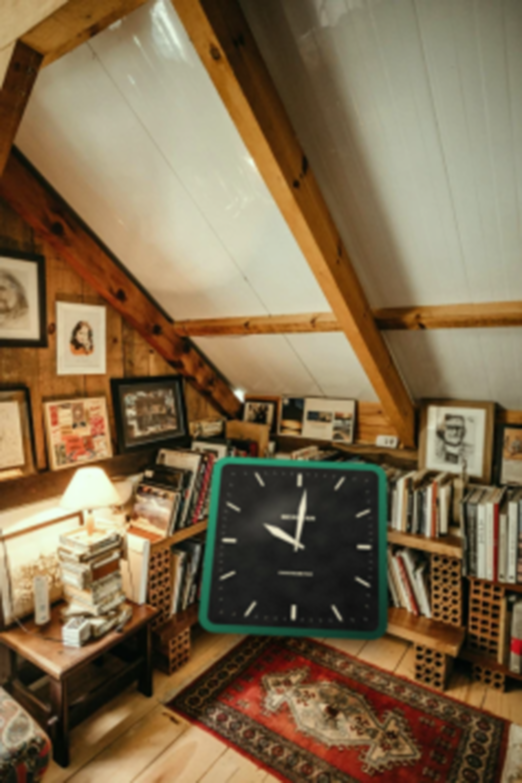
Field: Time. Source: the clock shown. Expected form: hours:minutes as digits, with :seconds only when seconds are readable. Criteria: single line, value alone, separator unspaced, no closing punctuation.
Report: 10:01
